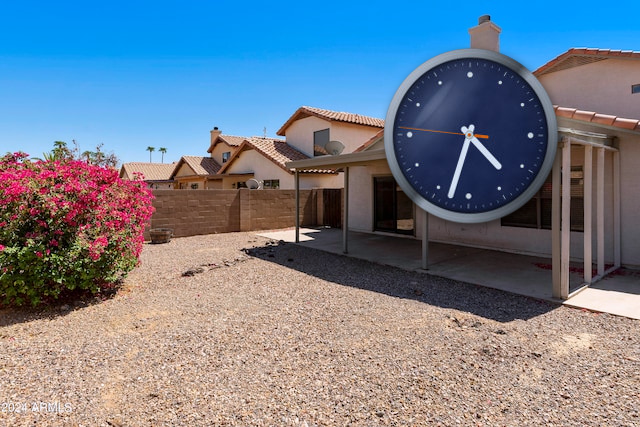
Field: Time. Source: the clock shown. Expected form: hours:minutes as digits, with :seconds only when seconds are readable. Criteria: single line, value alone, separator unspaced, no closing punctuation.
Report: 4:32:46
